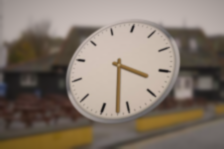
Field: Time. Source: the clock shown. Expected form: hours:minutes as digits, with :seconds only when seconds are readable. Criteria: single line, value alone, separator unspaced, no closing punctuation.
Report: 3:27
